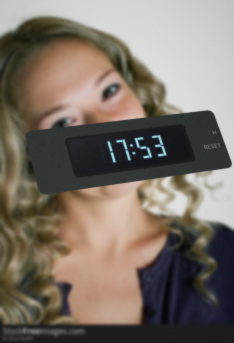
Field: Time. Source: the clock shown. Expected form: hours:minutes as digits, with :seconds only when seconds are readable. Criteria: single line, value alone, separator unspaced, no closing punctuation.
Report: 17:53
